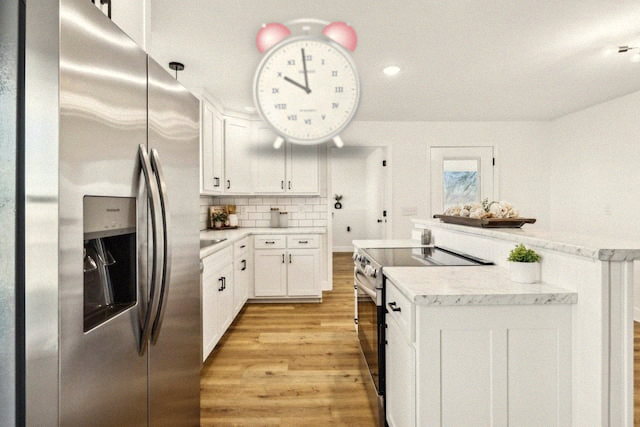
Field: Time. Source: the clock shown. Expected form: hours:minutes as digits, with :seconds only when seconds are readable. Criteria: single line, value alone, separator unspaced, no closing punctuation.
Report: 9:59
